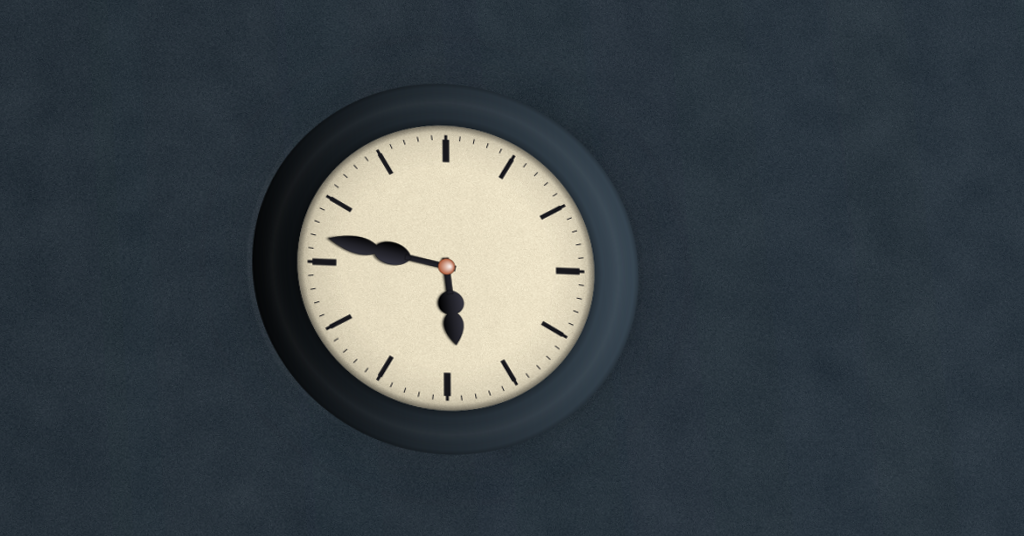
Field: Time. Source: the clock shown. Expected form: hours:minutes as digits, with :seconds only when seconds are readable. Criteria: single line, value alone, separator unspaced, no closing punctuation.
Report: 5:47
